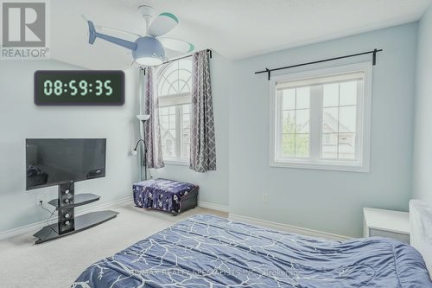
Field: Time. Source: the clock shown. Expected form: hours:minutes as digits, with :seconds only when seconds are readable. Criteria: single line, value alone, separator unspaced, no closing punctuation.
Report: 8:59:35
